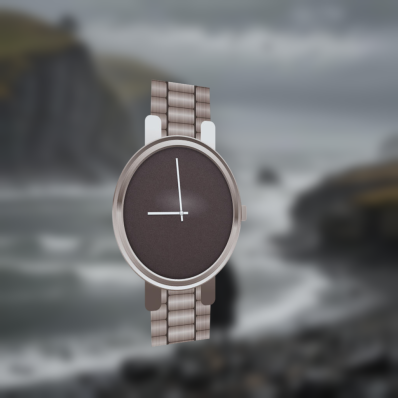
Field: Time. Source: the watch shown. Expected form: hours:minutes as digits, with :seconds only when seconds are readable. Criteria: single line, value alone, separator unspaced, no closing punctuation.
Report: 8:59
